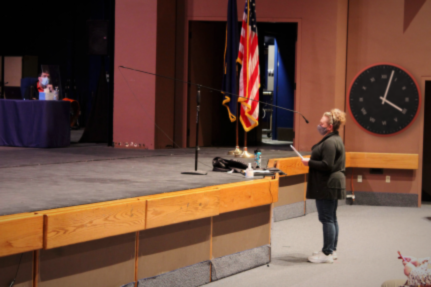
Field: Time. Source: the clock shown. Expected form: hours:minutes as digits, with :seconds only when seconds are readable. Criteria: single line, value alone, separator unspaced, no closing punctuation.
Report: 4:03
